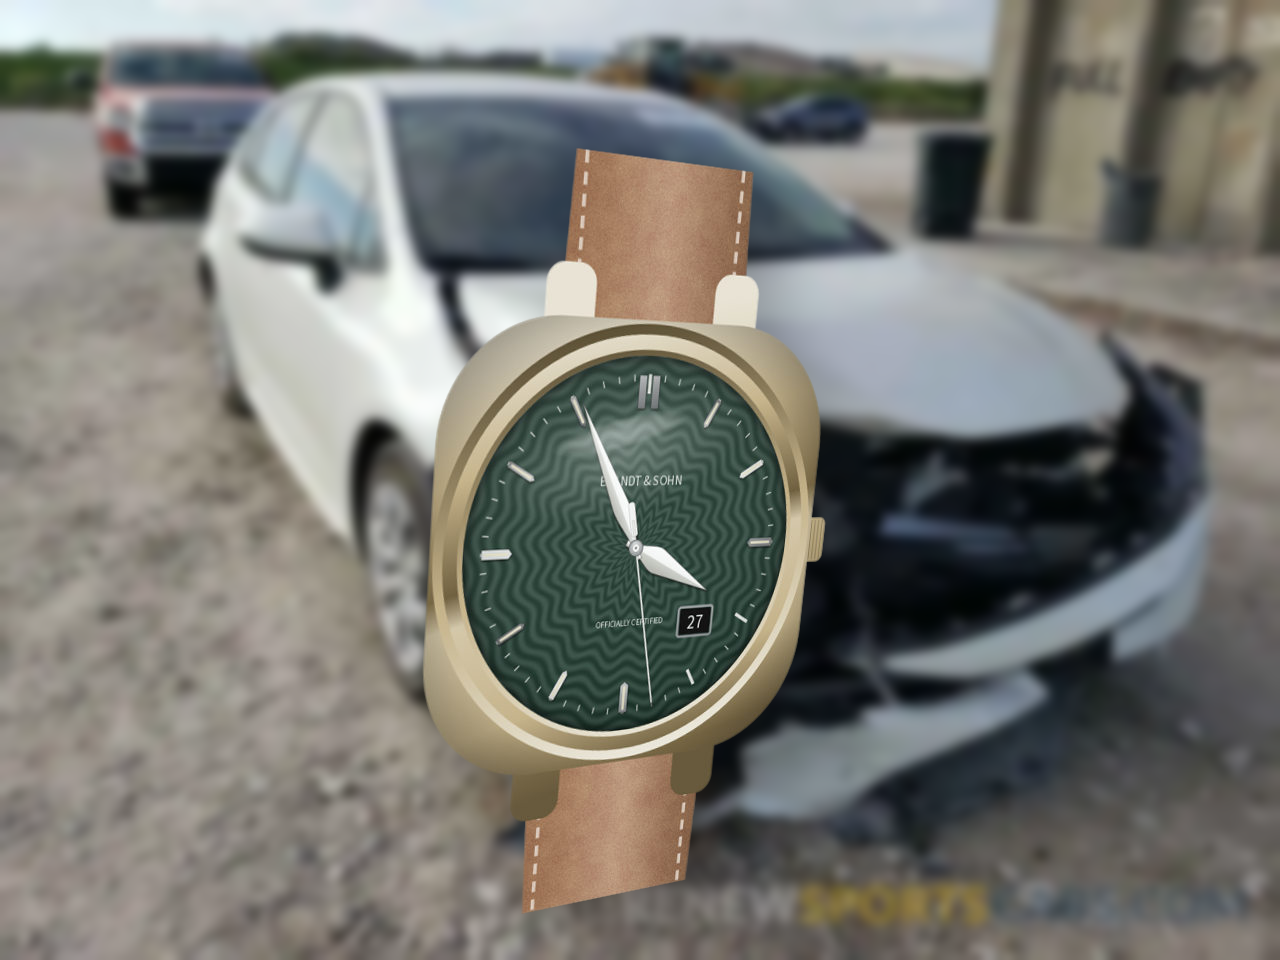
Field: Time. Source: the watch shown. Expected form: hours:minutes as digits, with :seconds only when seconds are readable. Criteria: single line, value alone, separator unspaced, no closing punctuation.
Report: 3:55:28
